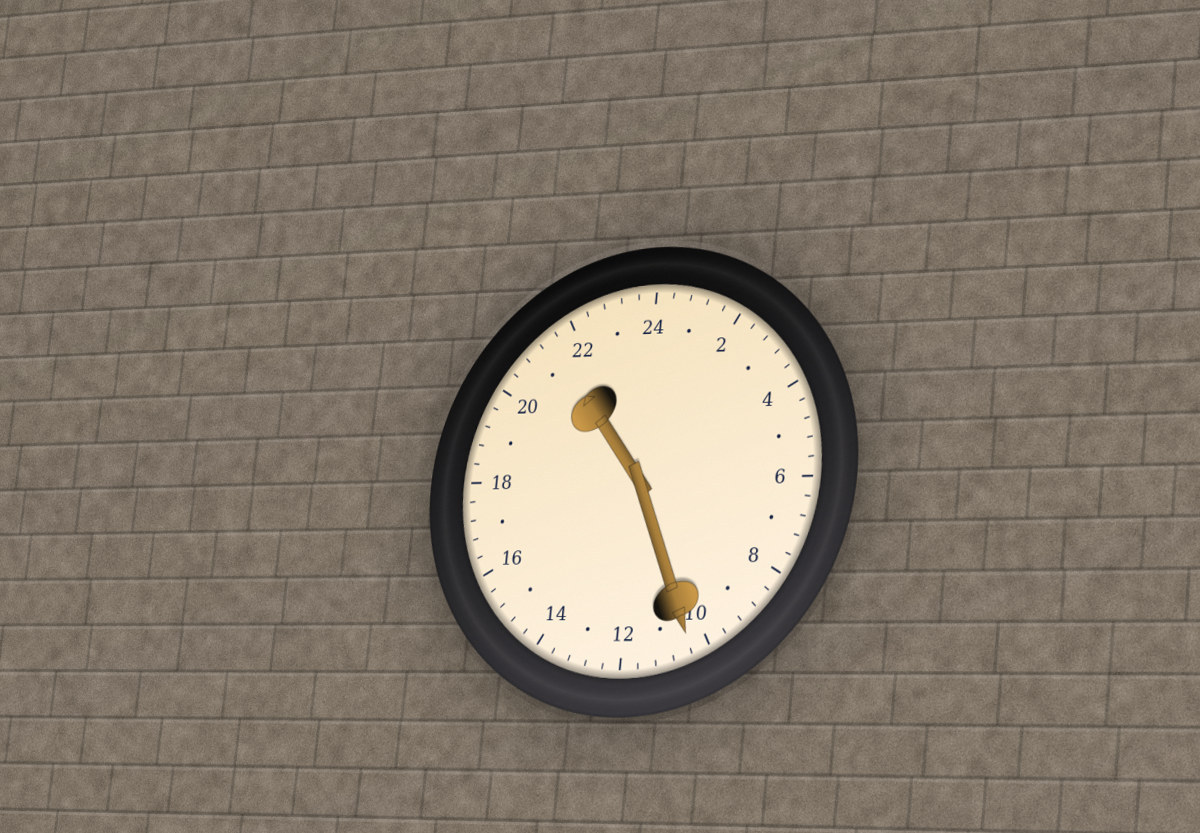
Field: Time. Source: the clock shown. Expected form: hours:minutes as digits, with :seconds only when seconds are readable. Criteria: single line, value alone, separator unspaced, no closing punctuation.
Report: 21:26
